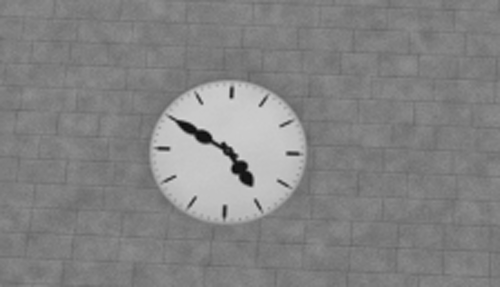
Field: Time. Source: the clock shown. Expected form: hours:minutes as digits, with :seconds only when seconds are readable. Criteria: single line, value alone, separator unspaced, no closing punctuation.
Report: 4:50
